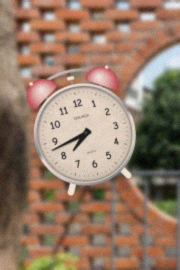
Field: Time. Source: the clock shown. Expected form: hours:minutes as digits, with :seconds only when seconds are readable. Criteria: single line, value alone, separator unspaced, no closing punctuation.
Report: 7:43
